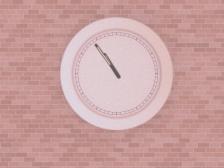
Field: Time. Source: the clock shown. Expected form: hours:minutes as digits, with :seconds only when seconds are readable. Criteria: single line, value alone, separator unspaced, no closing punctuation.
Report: 10:54
